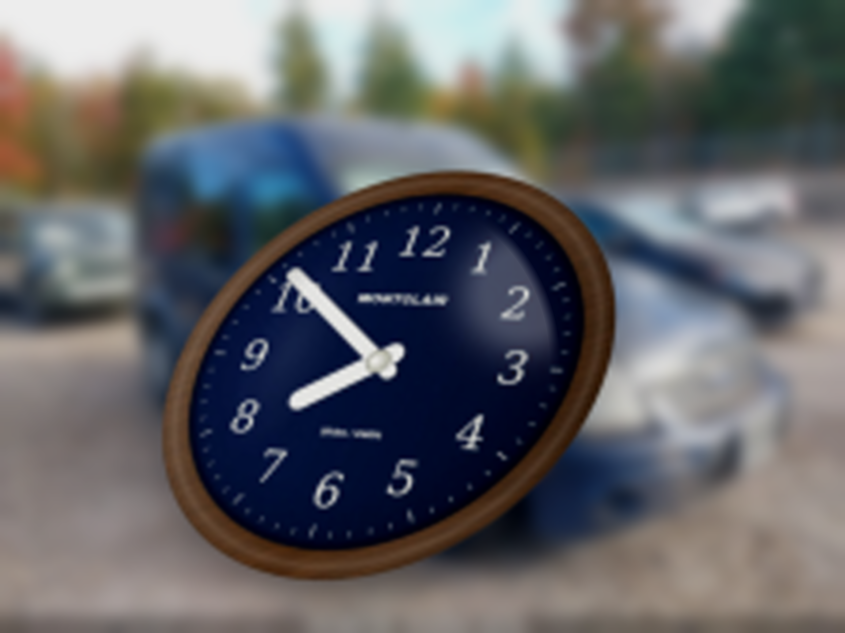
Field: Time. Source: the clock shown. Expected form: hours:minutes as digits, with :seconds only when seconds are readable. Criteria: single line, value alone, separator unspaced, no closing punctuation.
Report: 7:51
